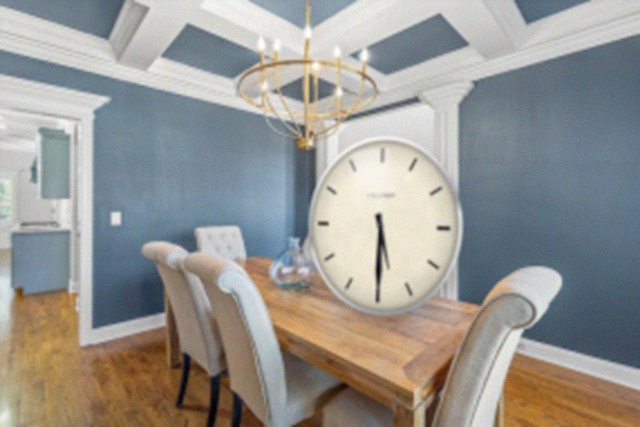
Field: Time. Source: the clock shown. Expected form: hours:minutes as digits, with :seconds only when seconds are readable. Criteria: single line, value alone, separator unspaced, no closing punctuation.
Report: 5:30
